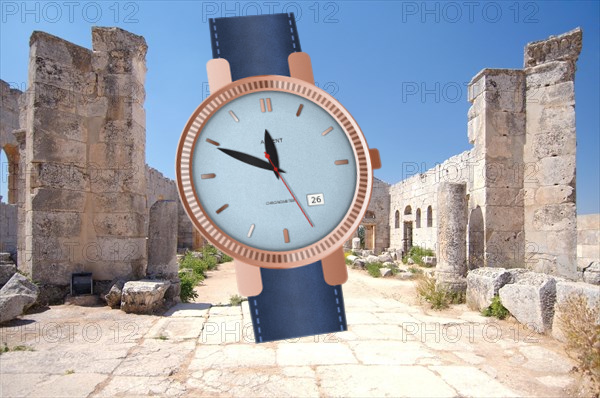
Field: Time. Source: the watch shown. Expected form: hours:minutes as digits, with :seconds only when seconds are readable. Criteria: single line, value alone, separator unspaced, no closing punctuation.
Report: 11:49:26
